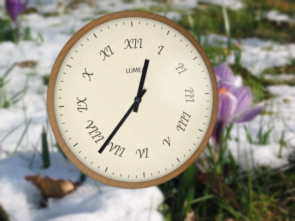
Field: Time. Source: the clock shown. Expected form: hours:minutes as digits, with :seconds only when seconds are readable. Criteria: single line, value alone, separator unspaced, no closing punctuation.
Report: 12:37
